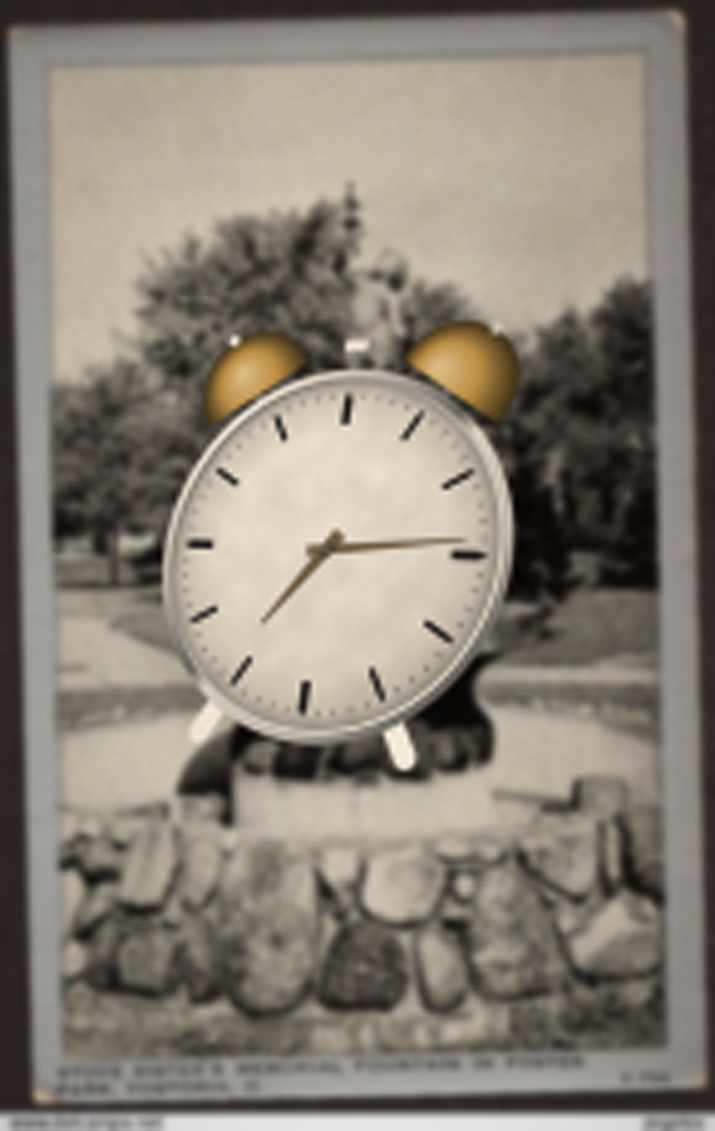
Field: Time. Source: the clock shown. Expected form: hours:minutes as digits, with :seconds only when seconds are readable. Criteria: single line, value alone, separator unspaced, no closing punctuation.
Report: 7:14
